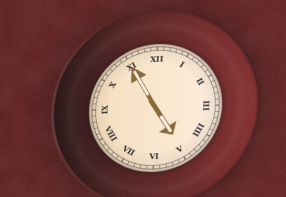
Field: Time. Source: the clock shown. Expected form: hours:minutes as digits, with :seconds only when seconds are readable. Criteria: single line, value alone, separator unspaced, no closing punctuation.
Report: 4:55
